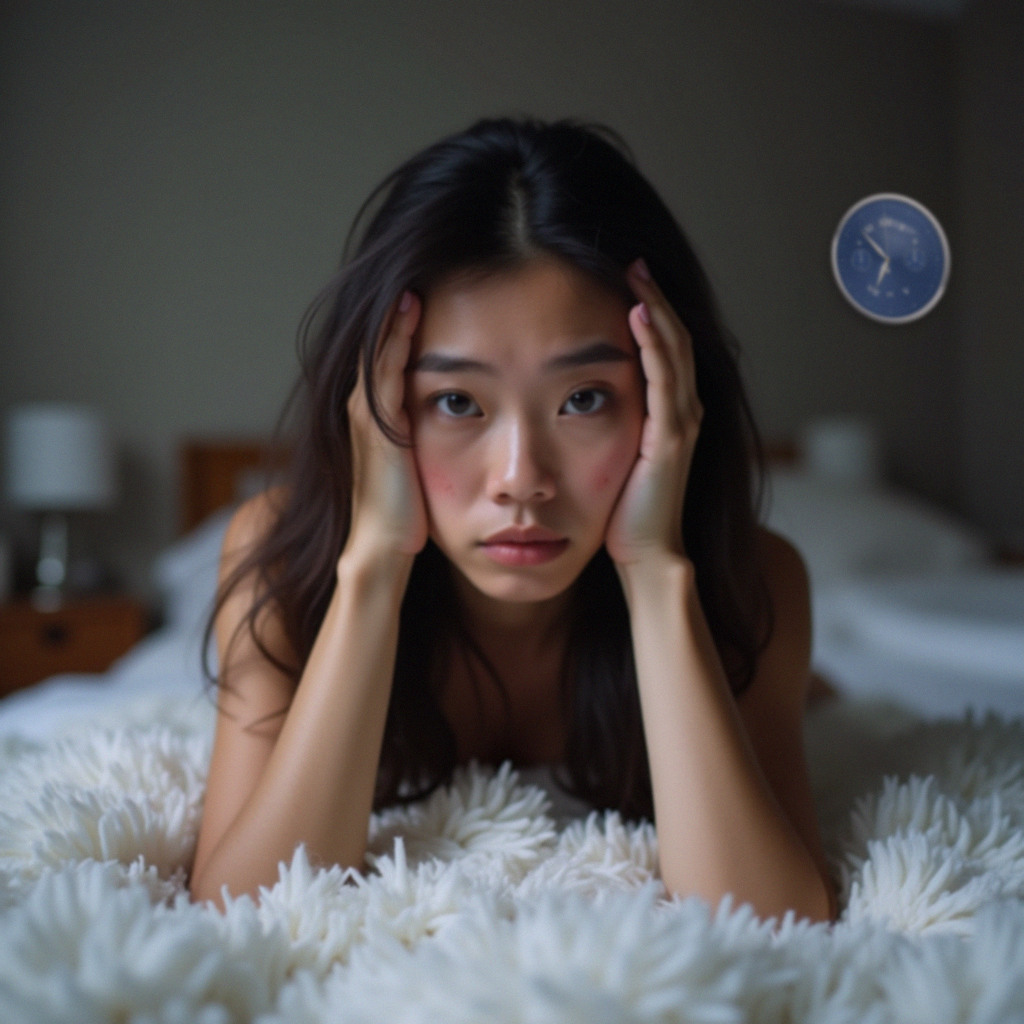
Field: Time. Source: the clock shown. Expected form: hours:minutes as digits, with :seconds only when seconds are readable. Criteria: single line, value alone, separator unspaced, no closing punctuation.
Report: 6:53
